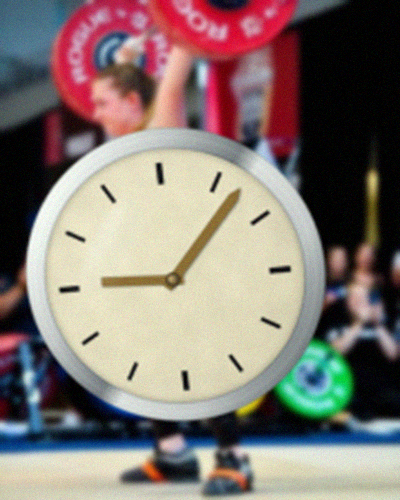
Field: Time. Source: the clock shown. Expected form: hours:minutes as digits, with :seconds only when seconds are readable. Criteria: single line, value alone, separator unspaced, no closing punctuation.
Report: 9:07
